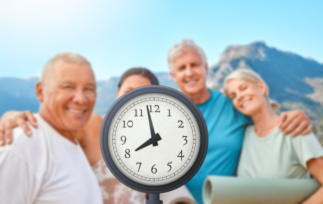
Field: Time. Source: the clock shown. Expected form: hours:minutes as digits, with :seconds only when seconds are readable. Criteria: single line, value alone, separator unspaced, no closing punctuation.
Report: 7:58
